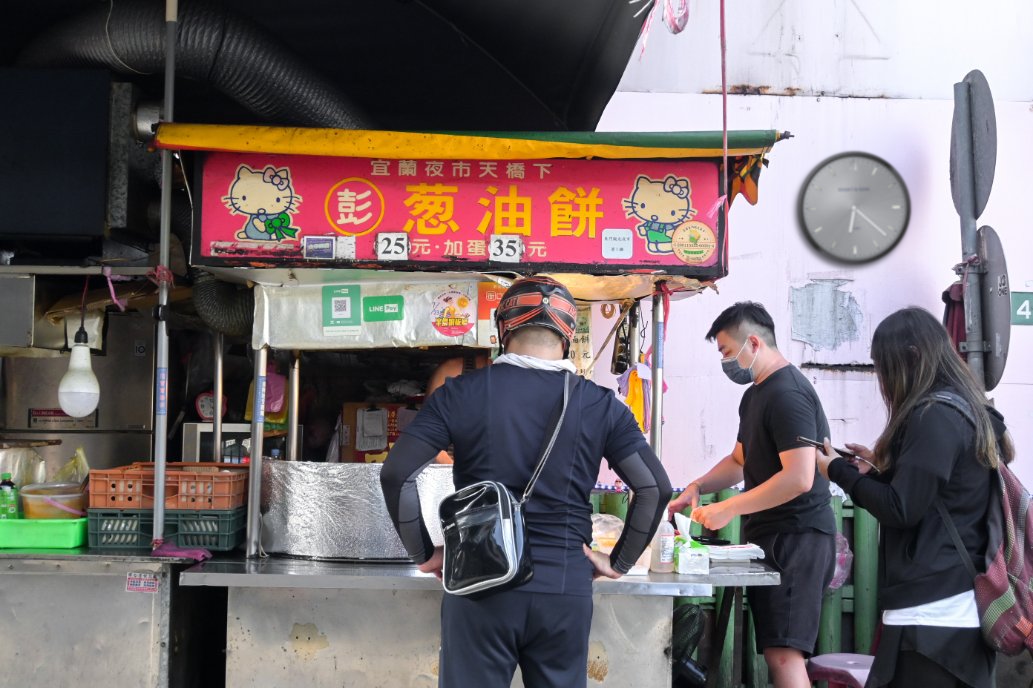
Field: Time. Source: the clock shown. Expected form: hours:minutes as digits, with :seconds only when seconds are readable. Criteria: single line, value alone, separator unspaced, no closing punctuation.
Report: 6:22
